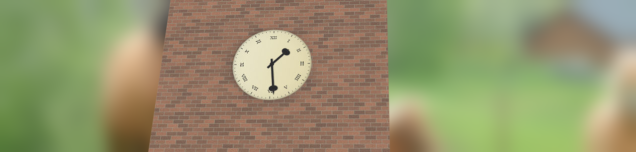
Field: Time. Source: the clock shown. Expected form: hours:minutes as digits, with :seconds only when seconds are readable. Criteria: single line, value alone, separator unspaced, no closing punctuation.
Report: 1:29
